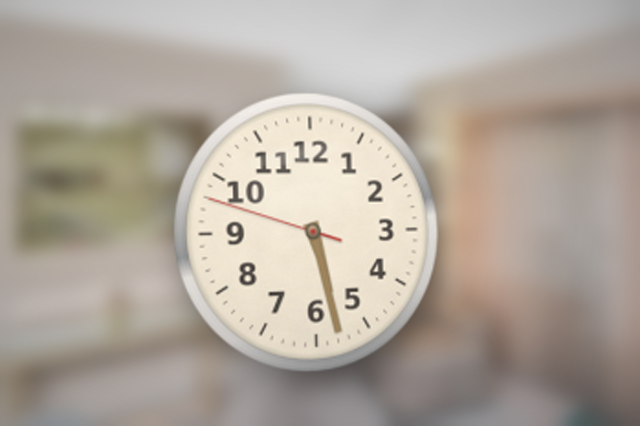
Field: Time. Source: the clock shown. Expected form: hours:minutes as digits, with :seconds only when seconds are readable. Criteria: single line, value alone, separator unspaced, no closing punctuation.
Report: 5:27:48
